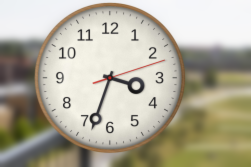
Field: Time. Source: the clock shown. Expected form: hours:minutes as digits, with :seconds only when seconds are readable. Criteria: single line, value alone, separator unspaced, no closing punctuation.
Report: 3:33:12
